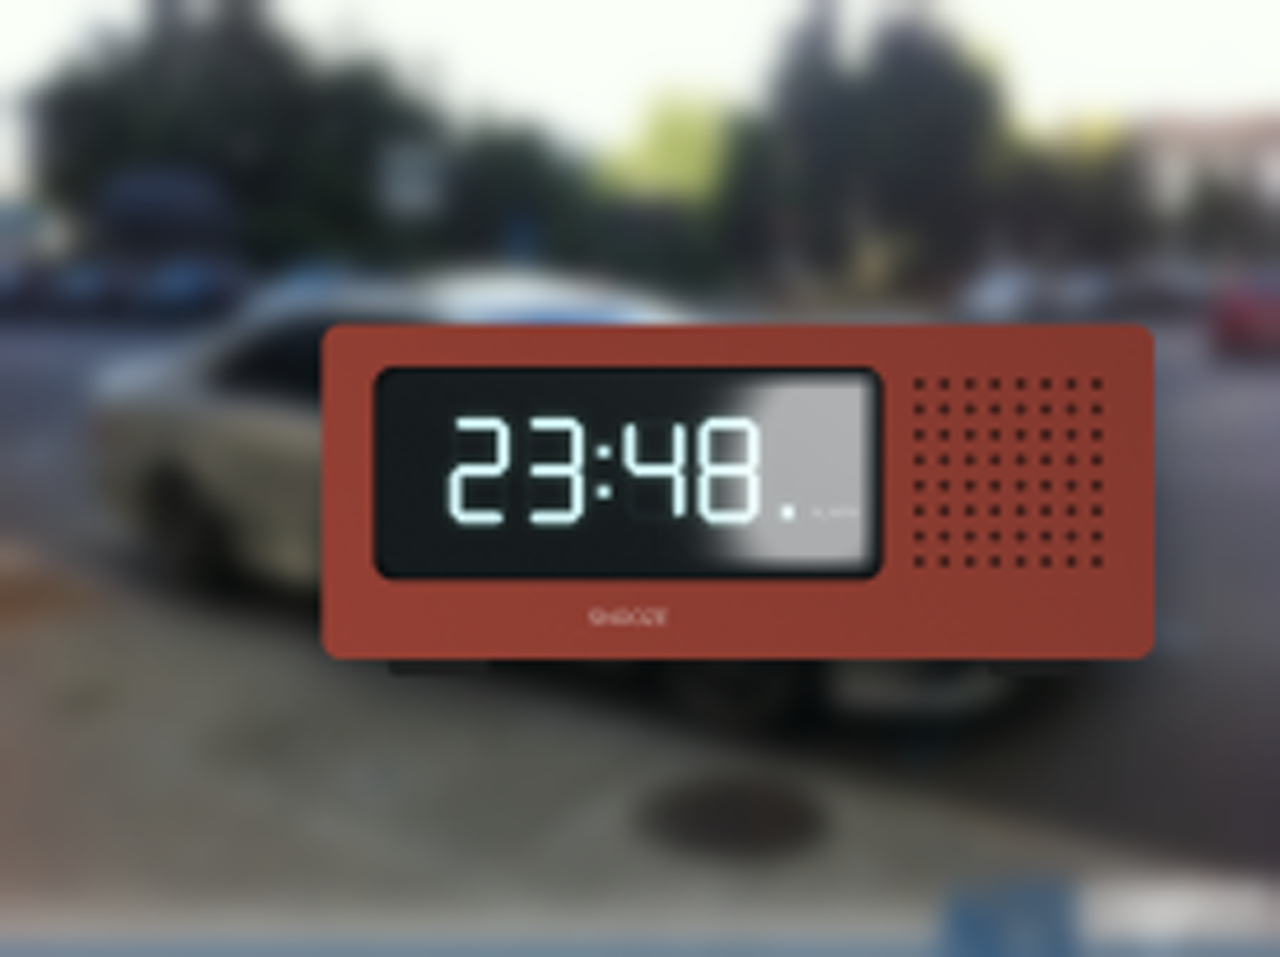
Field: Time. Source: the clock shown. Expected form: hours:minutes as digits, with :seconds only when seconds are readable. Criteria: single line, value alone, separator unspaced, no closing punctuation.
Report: 23:48
